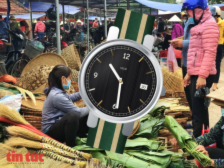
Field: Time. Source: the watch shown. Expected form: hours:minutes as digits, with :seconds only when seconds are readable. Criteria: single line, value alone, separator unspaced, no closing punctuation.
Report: 10:29
